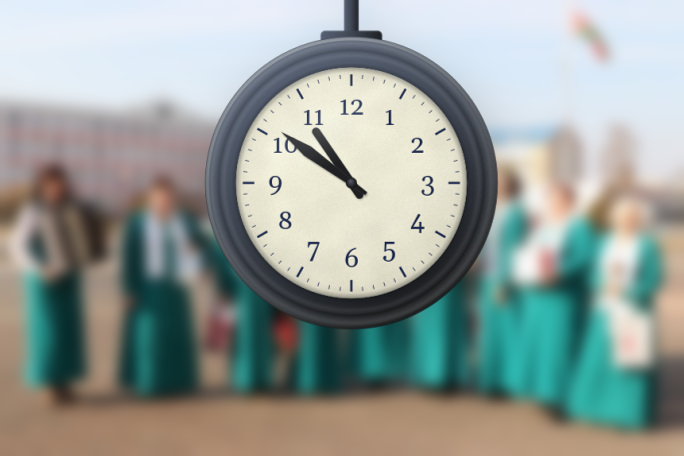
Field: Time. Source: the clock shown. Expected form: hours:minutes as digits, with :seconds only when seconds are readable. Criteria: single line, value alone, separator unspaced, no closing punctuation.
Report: 10:51
